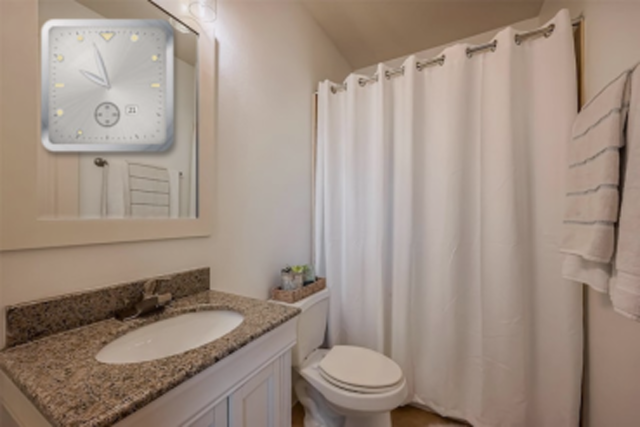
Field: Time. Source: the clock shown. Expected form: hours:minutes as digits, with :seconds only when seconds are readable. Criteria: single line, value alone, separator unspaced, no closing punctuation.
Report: 9:57
